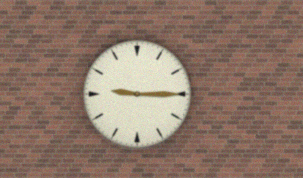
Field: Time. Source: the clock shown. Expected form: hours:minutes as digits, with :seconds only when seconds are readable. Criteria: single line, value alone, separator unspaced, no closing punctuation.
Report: 9:15
